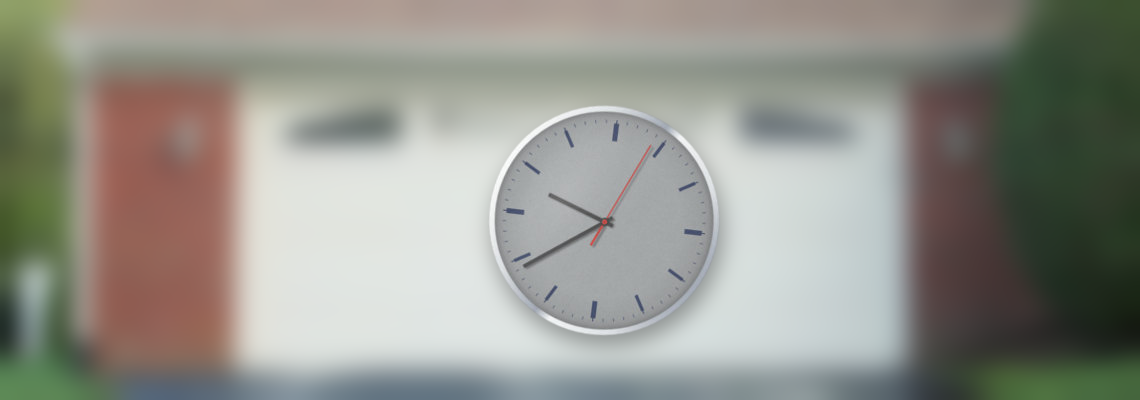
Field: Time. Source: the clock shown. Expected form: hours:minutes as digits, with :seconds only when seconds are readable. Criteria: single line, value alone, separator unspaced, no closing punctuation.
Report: 9:39:04
